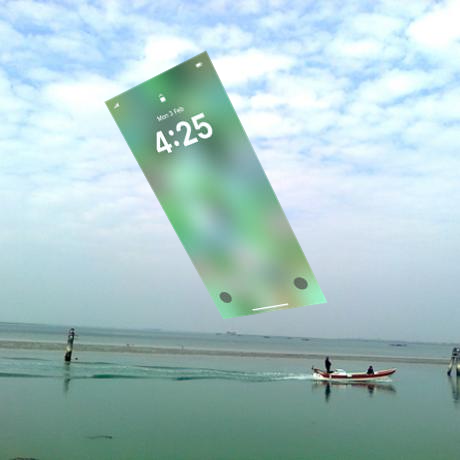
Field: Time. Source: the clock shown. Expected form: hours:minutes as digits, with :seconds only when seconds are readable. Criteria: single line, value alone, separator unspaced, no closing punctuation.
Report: 4:25
